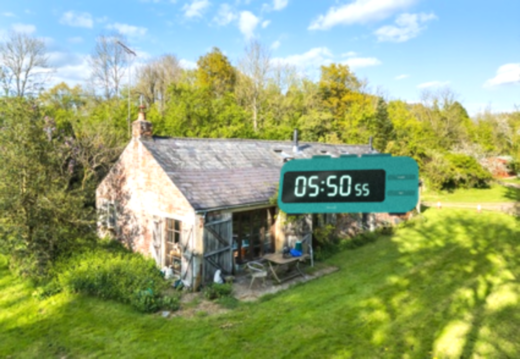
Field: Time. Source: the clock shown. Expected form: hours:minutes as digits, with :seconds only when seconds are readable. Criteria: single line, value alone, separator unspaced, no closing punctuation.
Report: 5:50:55
